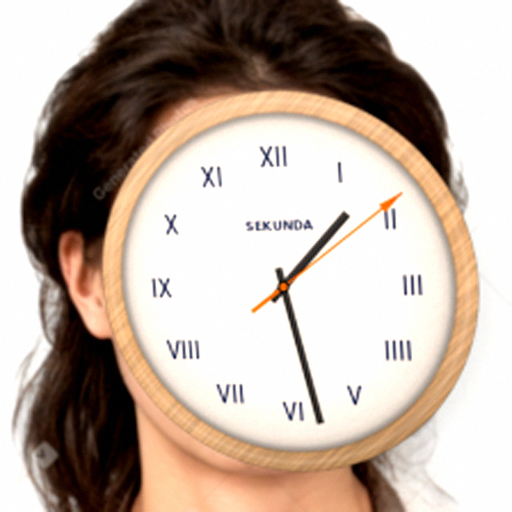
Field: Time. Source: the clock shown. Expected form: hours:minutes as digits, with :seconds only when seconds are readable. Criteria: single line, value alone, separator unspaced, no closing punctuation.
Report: 1:28:09
